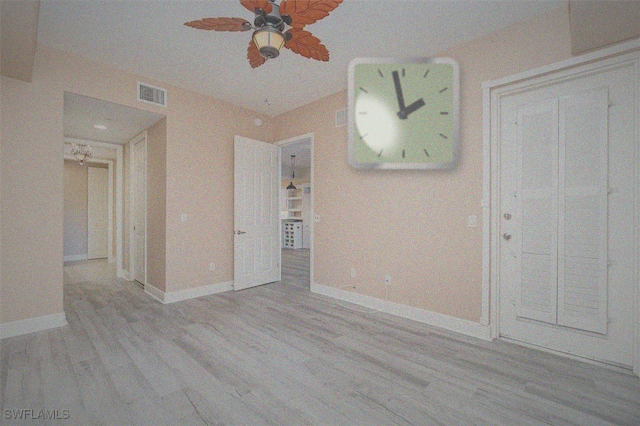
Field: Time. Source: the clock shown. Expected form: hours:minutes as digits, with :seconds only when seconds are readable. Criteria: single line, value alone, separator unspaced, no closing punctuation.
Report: 1:58
